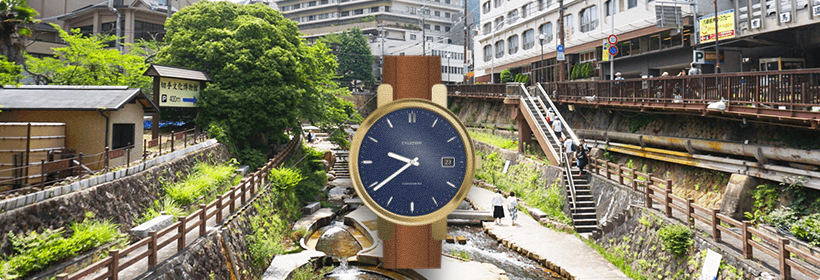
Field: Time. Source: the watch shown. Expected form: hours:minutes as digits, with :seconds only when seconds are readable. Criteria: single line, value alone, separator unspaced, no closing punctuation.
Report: 9:39
